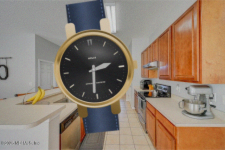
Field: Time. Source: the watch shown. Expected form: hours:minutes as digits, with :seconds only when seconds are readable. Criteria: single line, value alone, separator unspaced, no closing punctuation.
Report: 2:31
